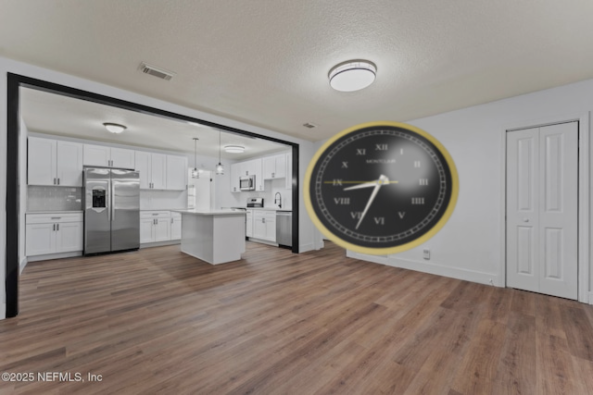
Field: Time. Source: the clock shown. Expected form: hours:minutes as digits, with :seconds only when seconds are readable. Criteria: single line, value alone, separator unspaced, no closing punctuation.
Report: 8:33:45
